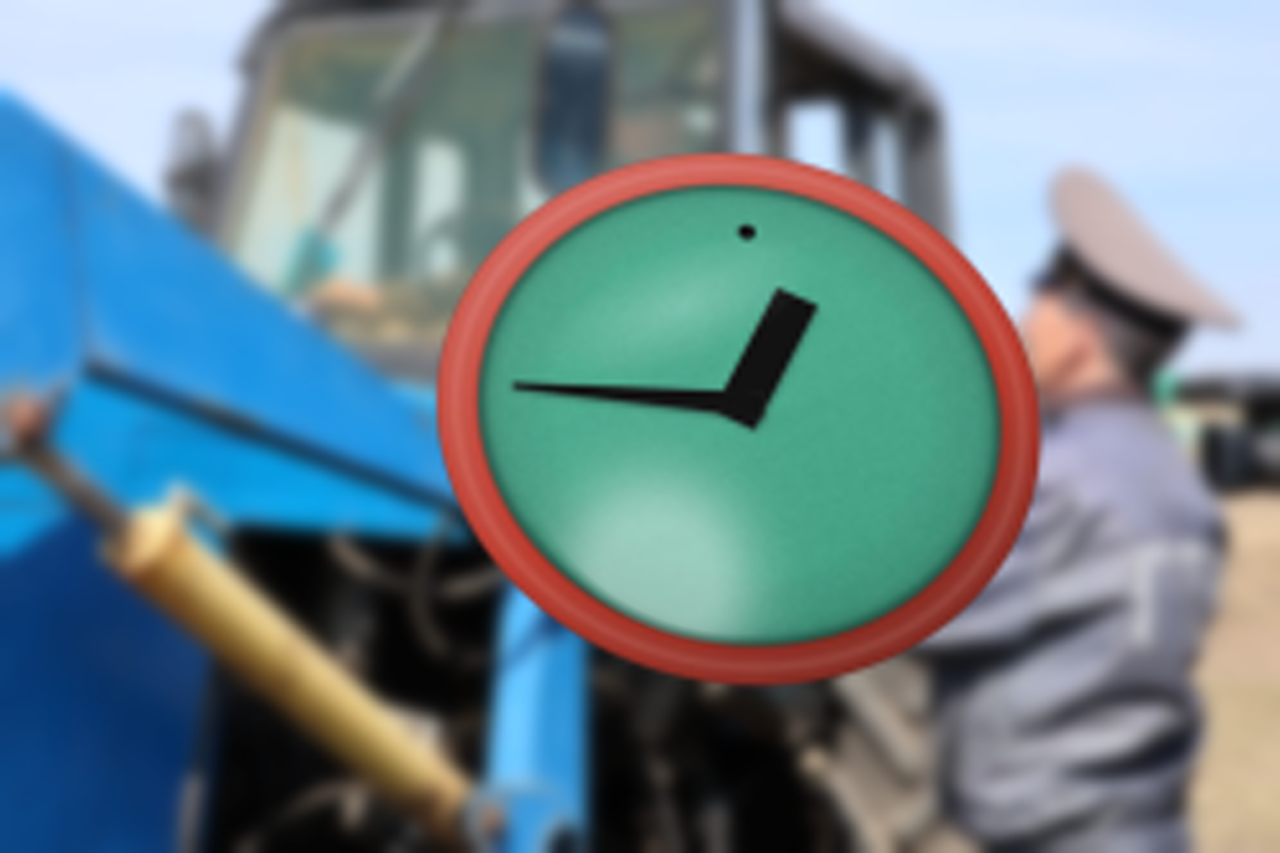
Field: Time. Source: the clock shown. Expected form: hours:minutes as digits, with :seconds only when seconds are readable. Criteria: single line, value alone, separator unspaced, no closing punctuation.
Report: 12:45
